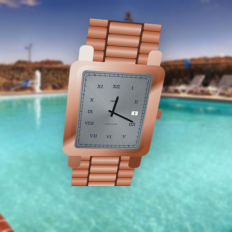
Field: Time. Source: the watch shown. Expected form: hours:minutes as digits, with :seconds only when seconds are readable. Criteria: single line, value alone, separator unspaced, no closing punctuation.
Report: 12:19
